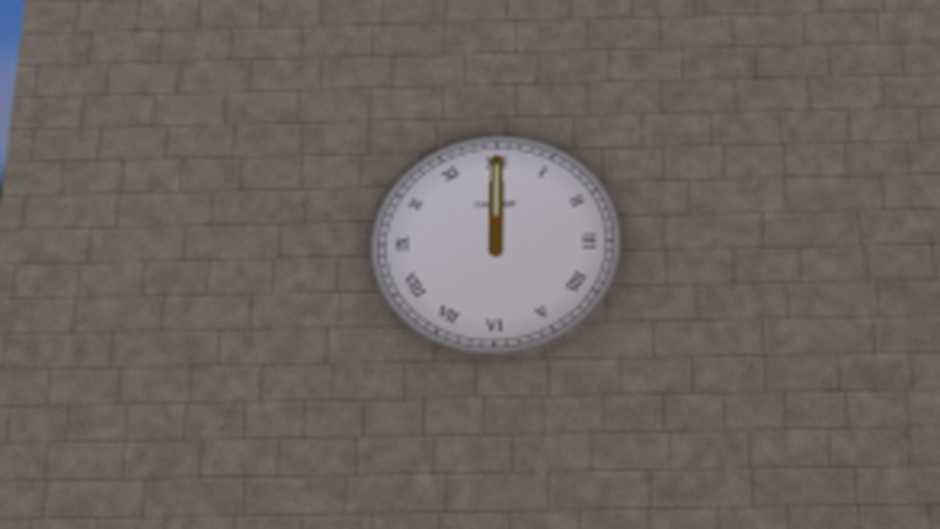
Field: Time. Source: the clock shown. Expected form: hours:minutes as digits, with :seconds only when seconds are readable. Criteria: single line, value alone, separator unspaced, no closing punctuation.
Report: 12:00
